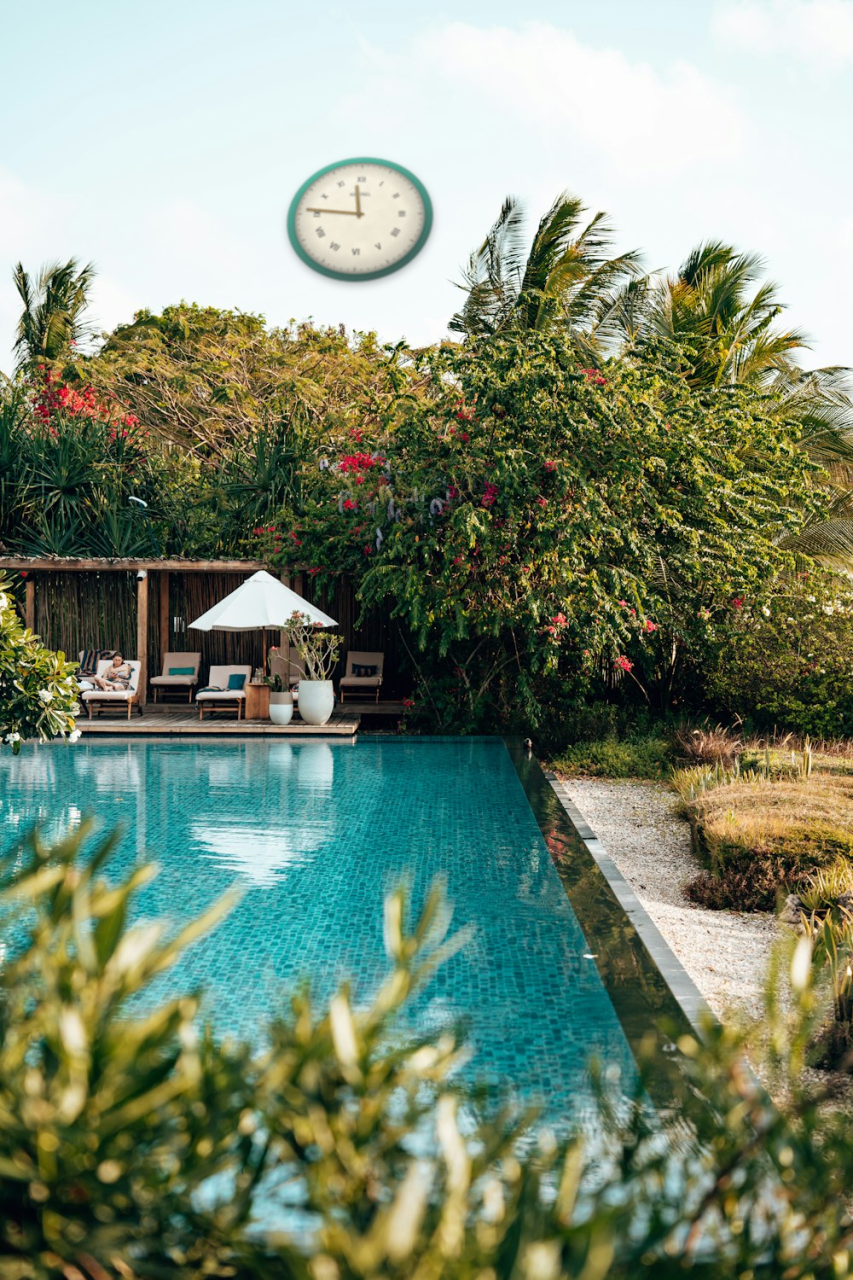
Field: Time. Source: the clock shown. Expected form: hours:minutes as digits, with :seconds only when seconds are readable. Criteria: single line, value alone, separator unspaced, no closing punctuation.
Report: 11:46
